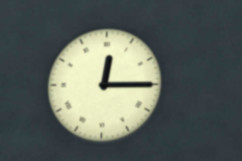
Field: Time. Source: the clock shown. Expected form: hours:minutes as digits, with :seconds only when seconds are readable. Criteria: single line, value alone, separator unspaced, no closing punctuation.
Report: 12:15
